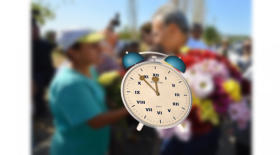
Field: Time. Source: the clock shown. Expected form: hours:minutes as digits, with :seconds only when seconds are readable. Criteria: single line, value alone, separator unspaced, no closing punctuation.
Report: 11:53
